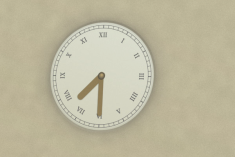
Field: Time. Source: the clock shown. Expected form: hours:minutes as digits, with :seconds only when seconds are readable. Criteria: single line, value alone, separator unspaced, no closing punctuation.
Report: 7:30
